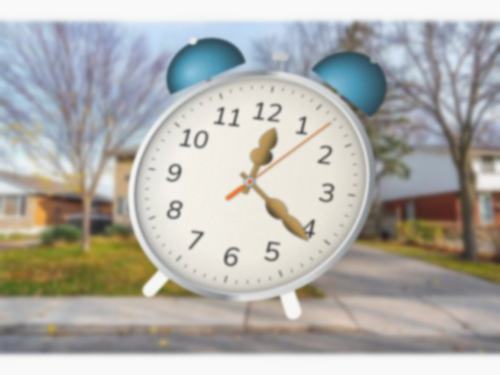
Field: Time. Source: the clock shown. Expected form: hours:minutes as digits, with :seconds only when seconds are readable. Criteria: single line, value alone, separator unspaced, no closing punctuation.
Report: 12:21:07
